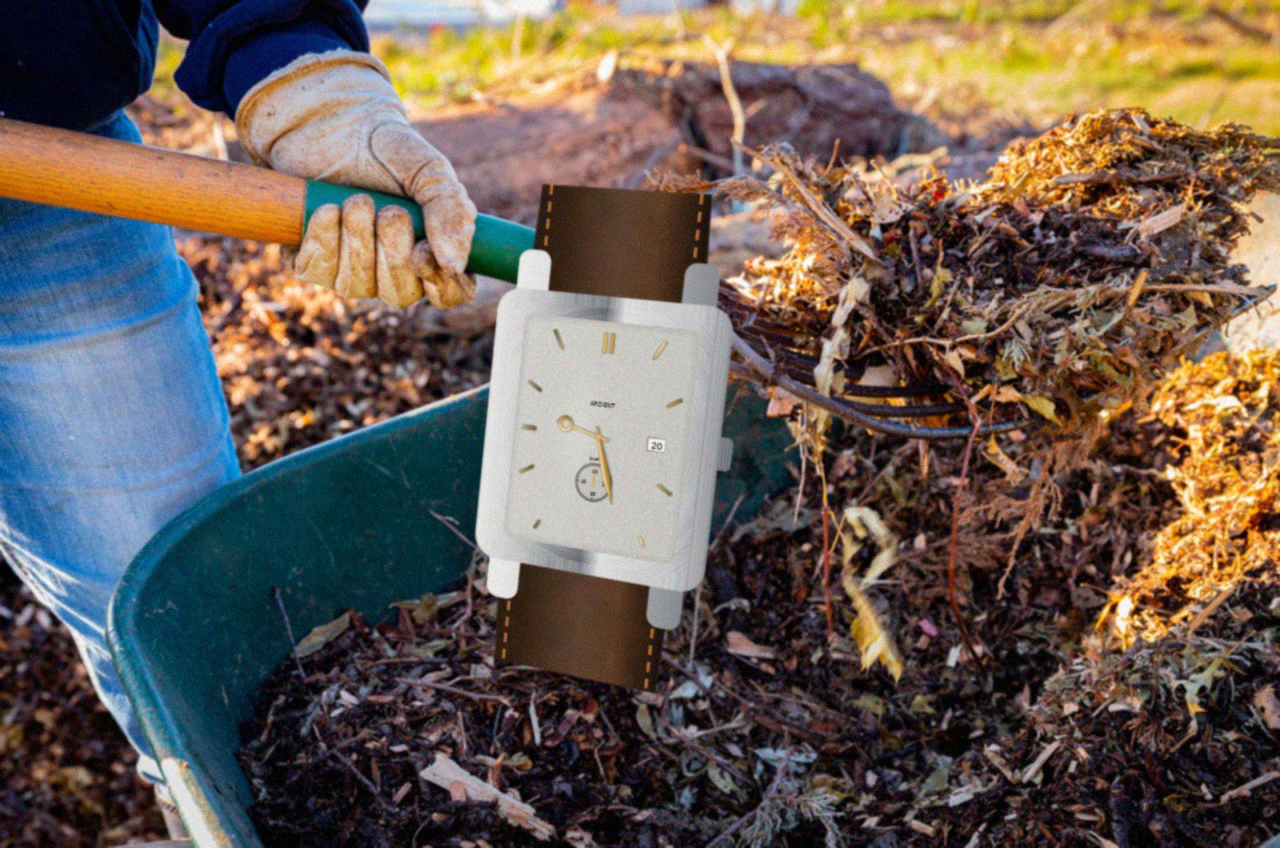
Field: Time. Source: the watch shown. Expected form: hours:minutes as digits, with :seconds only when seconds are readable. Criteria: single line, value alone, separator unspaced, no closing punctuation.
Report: 9:27
